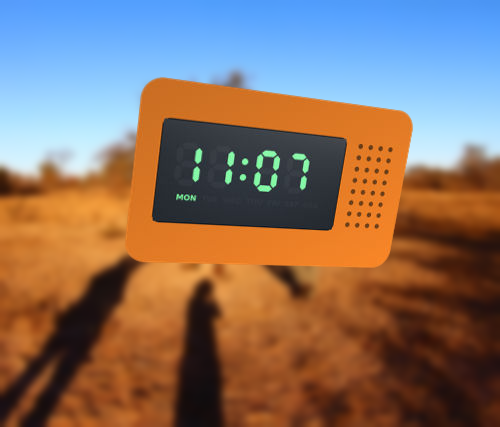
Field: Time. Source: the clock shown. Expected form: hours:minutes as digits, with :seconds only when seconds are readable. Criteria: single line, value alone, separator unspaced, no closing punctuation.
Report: 11:07
